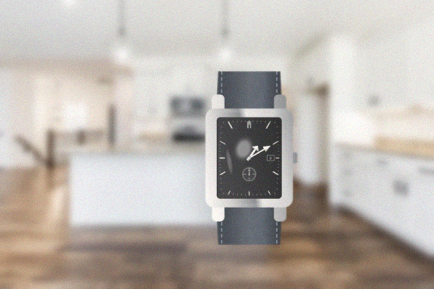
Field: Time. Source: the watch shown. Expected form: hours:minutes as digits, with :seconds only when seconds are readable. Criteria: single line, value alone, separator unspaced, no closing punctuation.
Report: 1:10
